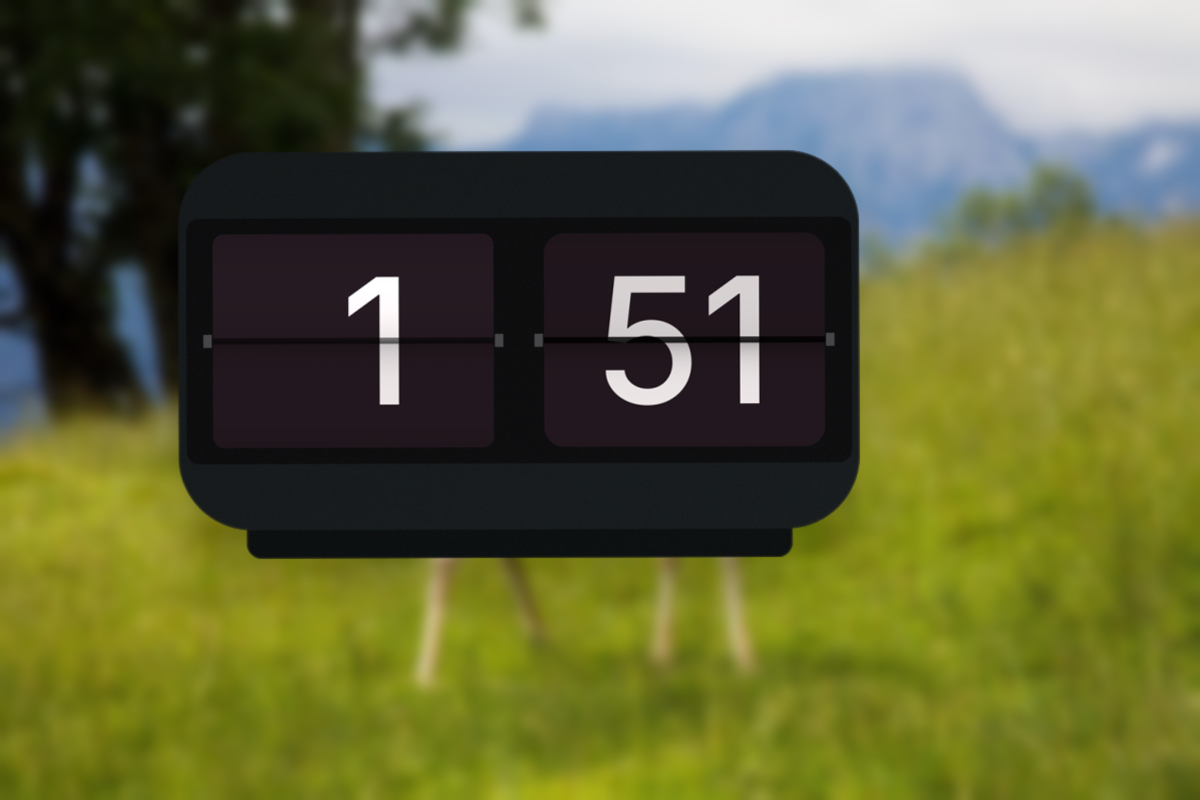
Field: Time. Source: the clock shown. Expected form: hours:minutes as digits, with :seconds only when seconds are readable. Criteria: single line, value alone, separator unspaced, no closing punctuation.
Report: 1:51
